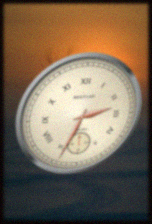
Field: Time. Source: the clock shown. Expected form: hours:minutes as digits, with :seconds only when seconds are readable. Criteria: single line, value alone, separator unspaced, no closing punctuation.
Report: 2:34
